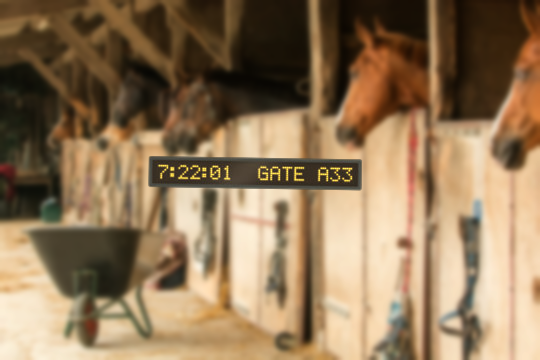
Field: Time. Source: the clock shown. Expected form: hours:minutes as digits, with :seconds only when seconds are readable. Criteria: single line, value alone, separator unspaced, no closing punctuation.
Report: 7:22:01
